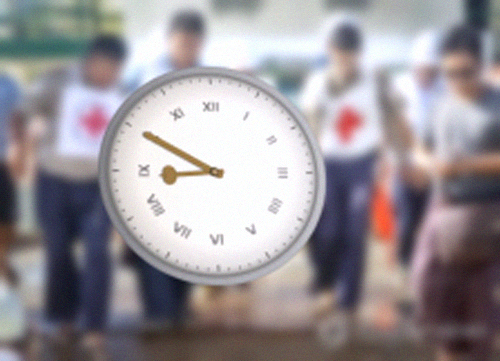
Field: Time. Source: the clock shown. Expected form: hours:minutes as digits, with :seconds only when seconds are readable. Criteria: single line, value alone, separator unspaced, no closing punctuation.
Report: 8:50
